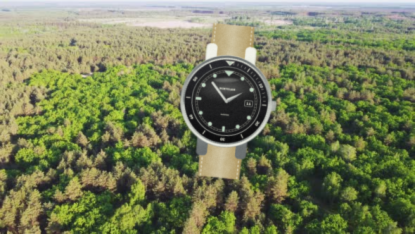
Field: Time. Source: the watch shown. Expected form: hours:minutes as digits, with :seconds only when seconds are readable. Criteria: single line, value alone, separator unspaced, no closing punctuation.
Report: 1:53
